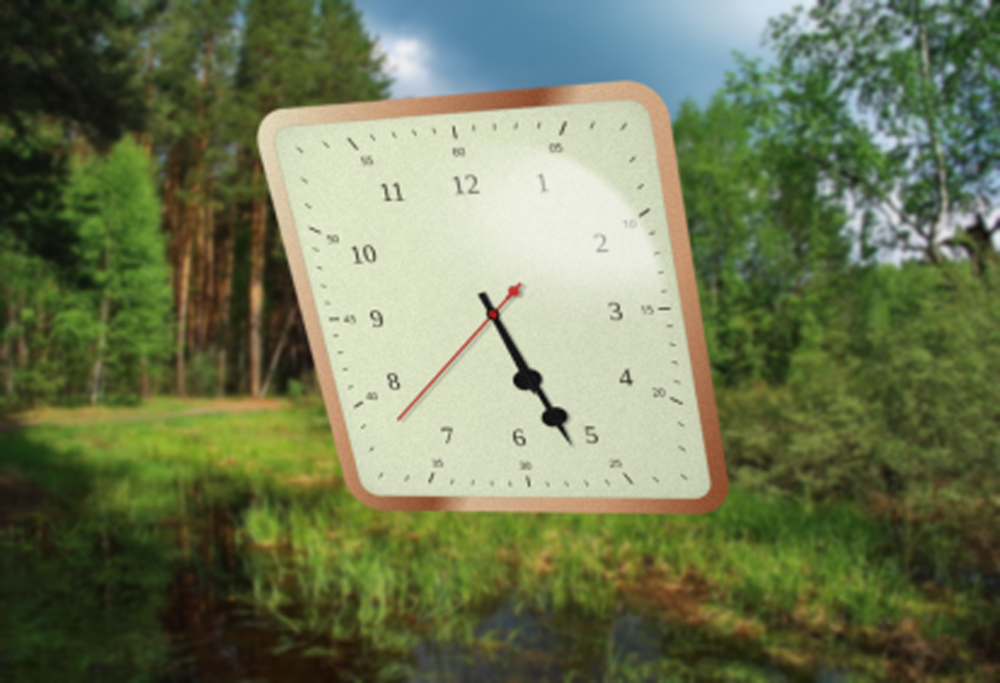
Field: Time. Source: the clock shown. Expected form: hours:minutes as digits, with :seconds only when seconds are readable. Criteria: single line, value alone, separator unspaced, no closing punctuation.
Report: 5:26:38
